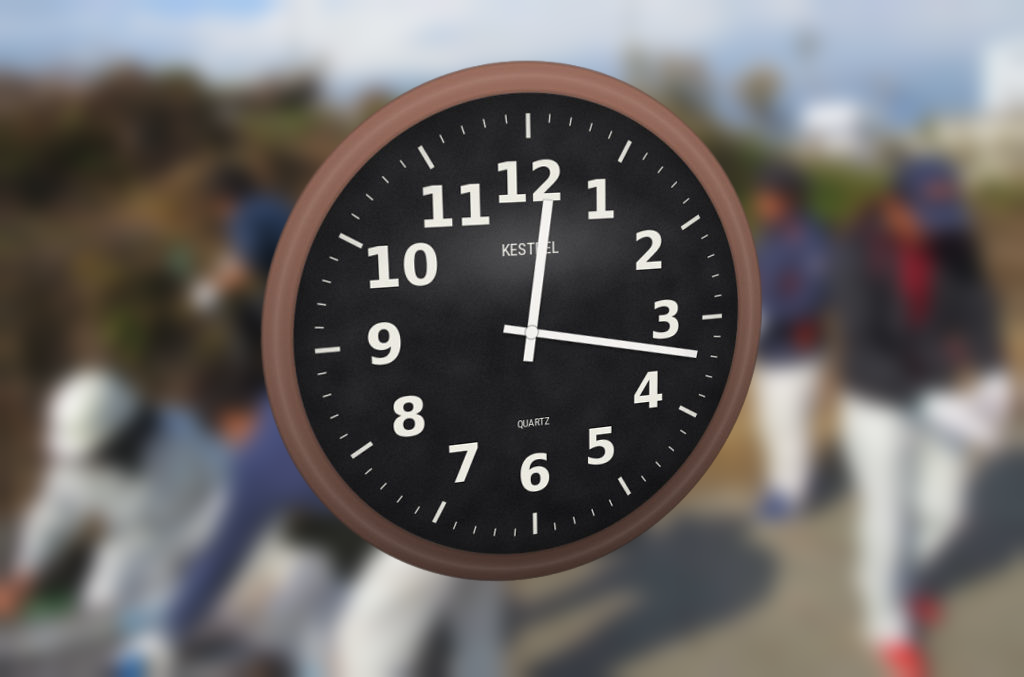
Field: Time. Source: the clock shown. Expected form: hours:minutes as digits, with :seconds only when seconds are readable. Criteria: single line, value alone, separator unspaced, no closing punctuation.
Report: 12:17
